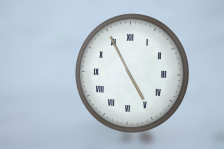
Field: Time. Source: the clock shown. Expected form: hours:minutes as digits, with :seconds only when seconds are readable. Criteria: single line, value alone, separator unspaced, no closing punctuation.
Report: 4:55
